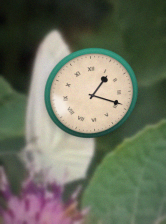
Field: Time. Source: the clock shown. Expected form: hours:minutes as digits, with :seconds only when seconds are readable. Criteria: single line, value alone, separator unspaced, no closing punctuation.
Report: 1:19
